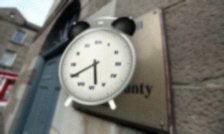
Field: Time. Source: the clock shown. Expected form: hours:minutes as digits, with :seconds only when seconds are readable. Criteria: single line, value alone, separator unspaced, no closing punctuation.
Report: 5:40
